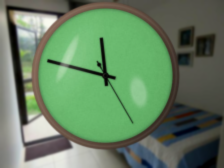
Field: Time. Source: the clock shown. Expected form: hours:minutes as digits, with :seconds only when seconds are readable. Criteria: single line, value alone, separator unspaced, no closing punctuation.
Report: 11:47:25
